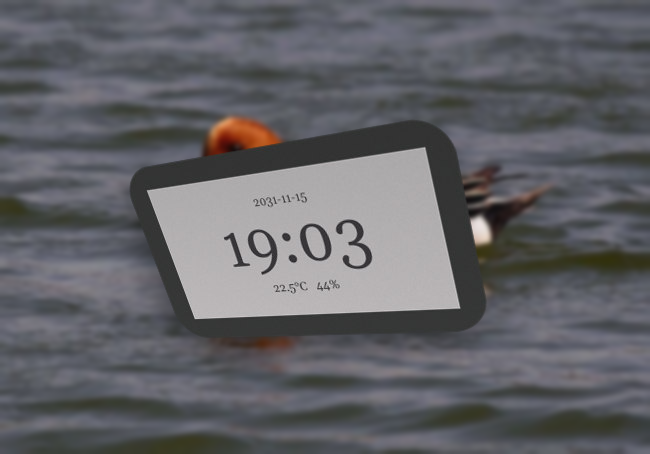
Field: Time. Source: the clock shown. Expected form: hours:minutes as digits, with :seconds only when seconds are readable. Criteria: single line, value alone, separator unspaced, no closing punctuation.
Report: 19:03
